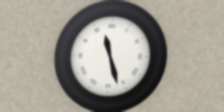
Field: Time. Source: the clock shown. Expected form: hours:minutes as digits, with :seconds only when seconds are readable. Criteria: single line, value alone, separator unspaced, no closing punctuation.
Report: 11:27
